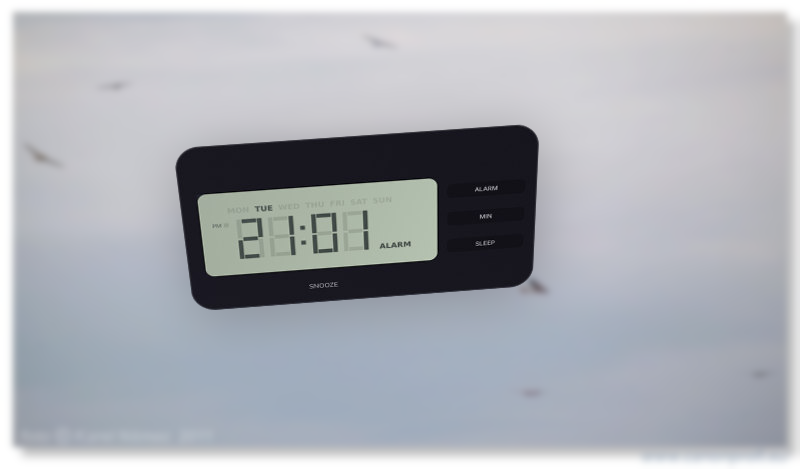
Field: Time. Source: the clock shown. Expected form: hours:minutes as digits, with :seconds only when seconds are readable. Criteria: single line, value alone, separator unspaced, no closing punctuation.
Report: 21:01
